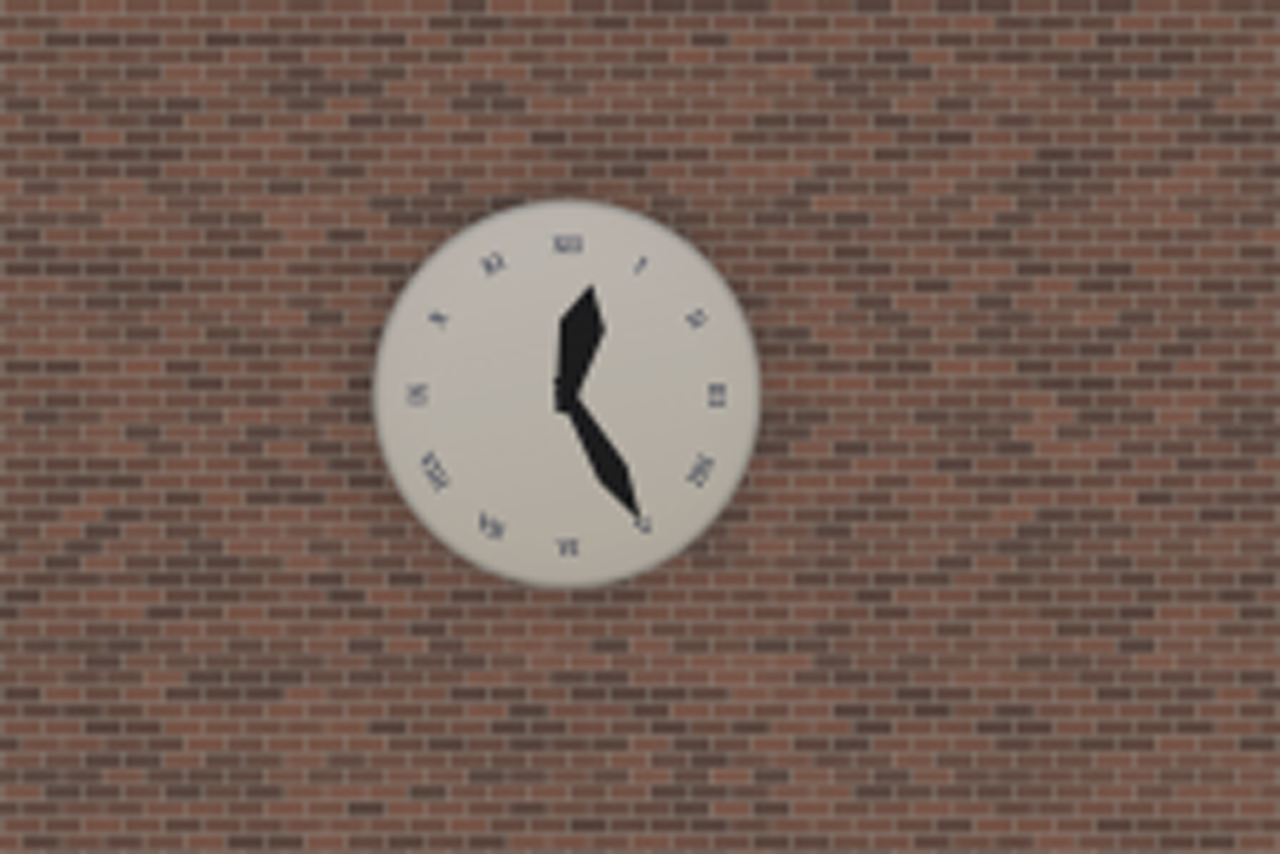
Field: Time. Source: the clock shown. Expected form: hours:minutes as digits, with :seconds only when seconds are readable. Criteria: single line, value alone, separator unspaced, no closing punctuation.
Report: 12:25
